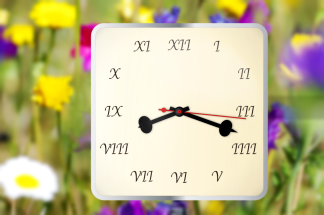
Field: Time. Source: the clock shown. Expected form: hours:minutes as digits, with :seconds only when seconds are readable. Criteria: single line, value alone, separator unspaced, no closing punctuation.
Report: 8:18:16
